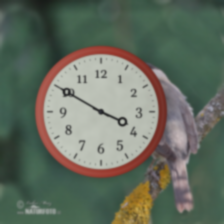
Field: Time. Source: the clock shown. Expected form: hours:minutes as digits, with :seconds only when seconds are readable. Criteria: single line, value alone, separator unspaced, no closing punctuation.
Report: 3:50
